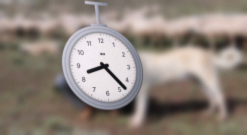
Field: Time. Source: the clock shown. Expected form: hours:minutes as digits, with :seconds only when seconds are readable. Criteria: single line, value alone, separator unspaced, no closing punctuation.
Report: 8:23
